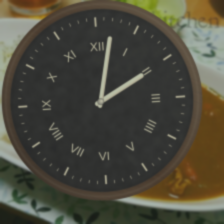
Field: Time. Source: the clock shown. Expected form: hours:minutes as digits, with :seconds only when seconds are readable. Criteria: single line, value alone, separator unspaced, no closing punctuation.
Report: 2:02
